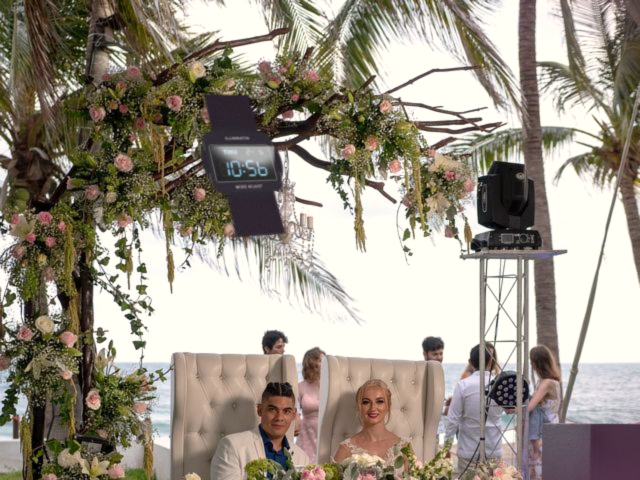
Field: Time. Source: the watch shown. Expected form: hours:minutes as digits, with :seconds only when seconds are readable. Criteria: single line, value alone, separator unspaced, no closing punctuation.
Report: 10:56
